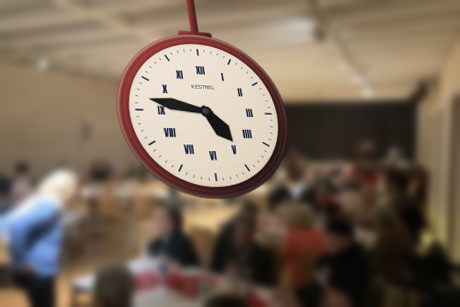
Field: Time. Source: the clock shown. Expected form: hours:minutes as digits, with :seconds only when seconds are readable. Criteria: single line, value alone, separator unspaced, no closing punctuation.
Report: 4:47
